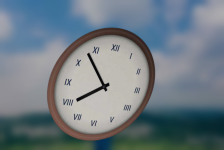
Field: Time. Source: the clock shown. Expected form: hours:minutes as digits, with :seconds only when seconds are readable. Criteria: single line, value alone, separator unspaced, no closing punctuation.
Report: 7:53
